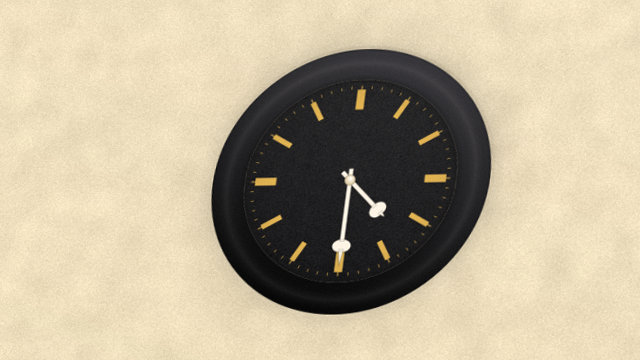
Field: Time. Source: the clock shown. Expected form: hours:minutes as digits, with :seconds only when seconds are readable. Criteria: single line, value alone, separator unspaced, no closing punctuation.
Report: 4:30
